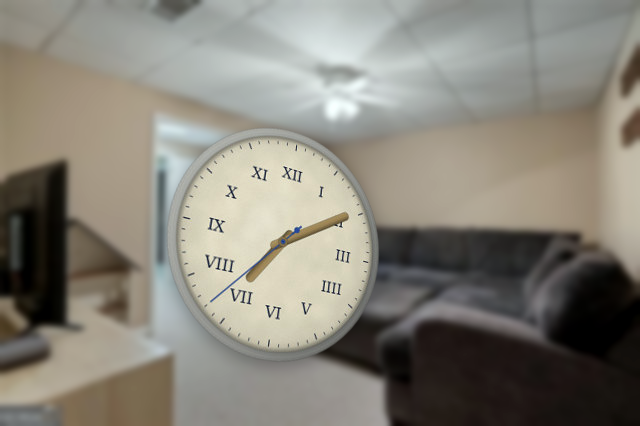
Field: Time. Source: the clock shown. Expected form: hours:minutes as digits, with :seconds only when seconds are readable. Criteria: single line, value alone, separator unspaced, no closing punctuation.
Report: 7:09:37
